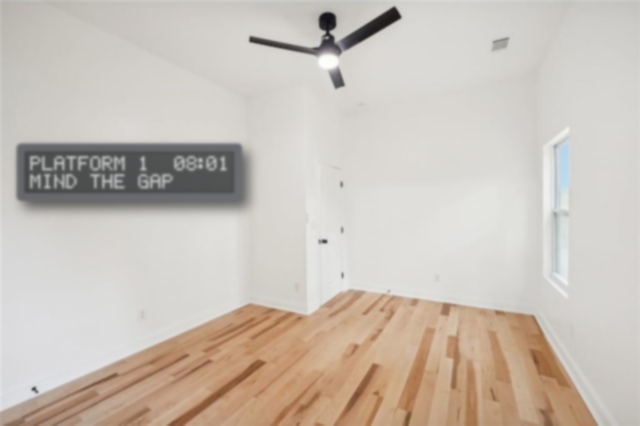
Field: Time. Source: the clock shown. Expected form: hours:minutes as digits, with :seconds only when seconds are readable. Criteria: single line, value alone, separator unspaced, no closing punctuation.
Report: 8:01
